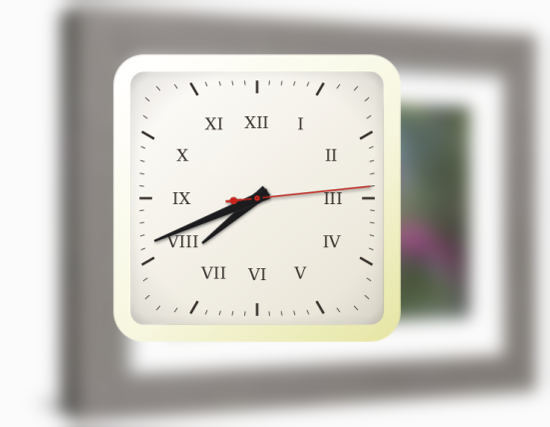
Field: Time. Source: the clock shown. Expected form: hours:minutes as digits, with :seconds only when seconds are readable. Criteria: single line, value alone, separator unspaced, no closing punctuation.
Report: 7:41:14
